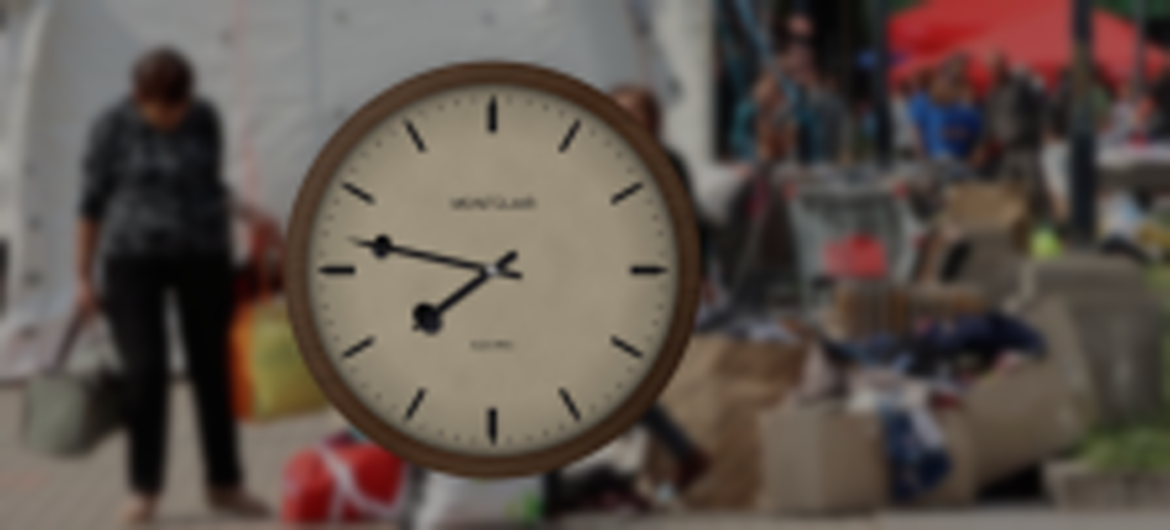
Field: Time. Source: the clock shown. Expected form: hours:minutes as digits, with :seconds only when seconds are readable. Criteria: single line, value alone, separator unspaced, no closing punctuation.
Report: 7:47
